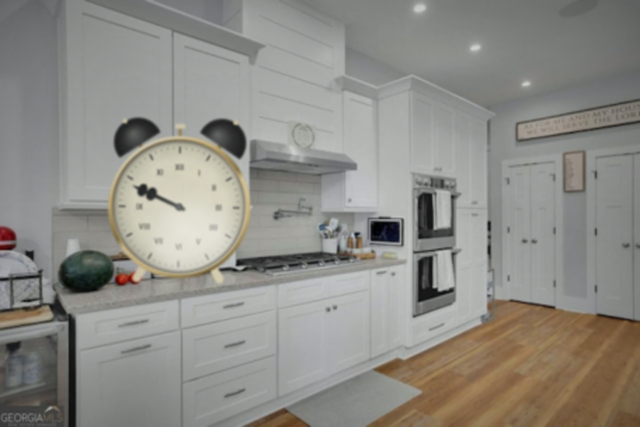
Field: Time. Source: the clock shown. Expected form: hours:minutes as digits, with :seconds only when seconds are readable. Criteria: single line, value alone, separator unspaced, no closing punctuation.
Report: 9:49
